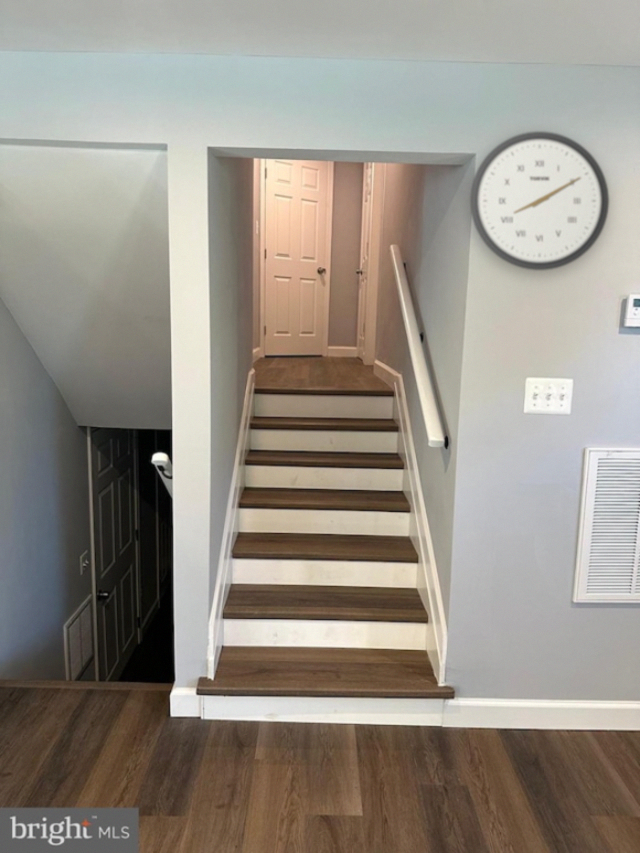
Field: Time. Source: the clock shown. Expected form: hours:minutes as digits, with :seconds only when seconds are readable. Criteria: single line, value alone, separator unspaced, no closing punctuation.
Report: 8:10
